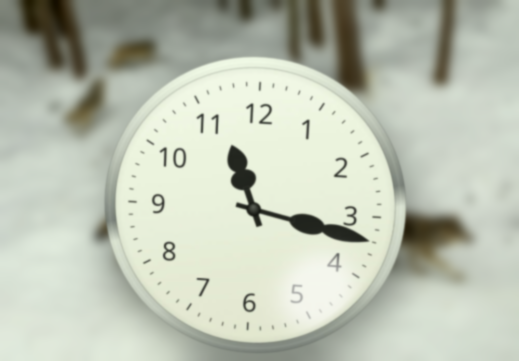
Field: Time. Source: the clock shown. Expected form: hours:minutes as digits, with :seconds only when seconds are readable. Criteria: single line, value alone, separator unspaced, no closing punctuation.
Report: 11:17
